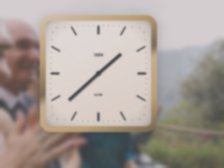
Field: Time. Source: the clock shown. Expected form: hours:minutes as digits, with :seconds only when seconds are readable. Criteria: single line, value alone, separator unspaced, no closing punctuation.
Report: 1:38
